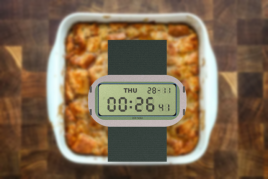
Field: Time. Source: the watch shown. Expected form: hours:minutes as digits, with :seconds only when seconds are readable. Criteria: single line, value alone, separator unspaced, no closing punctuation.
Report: 0:26:41
